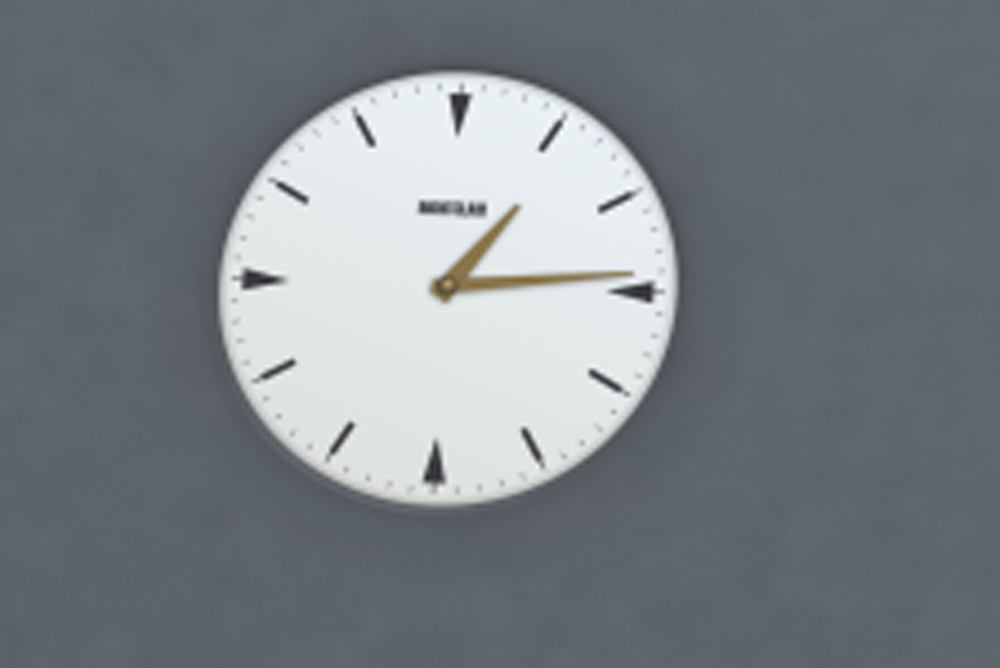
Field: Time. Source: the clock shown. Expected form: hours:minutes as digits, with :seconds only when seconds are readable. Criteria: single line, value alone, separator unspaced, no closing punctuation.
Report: 1:14
